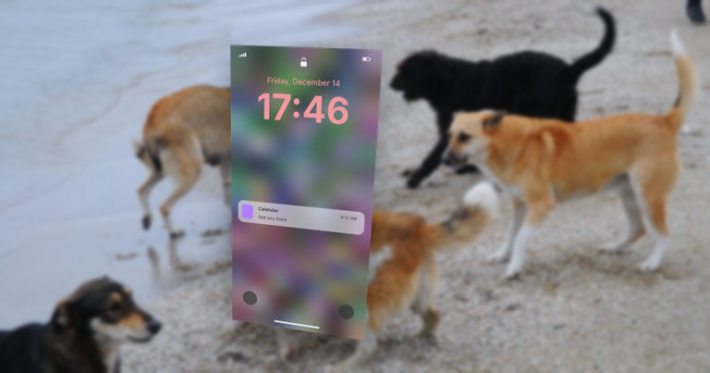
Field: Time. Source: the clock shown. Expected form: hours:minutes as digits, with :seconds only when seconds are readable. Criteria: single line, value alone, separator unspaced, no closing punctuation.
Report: 17:46
